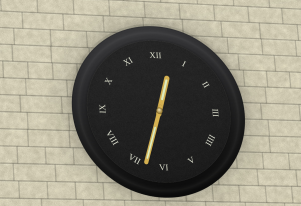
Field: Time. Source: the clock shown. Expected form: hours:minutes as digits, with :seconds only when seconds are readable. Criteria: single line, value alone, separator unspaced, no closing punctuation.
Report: 12:33
